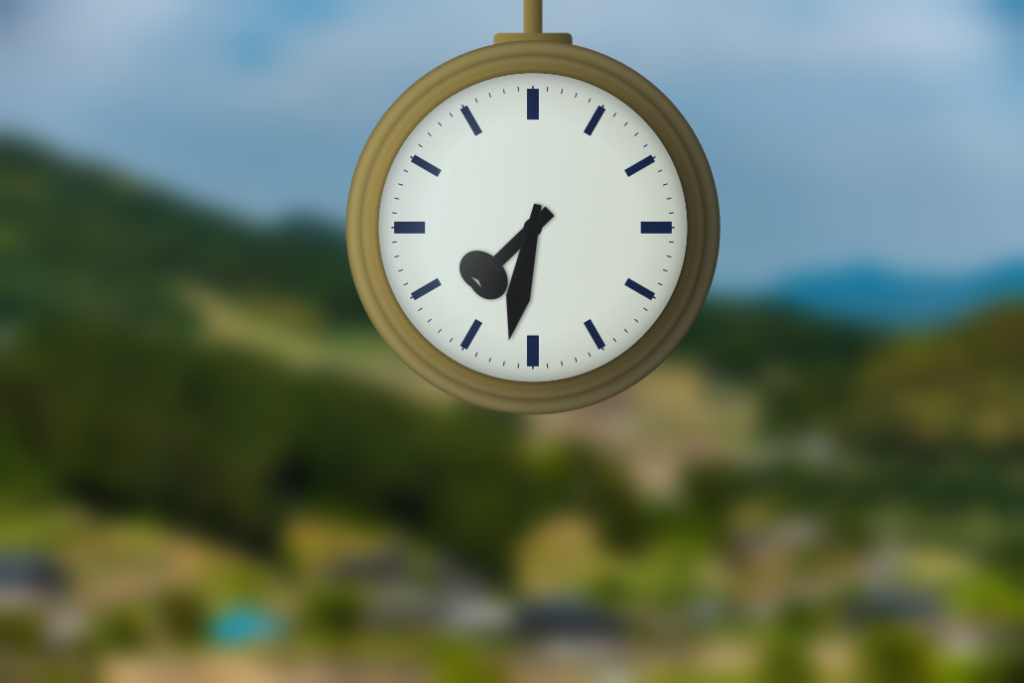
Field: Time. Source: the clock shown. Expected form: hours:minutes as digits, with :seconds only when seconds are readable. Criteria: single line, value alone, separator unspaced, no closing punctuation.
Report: 7:32
